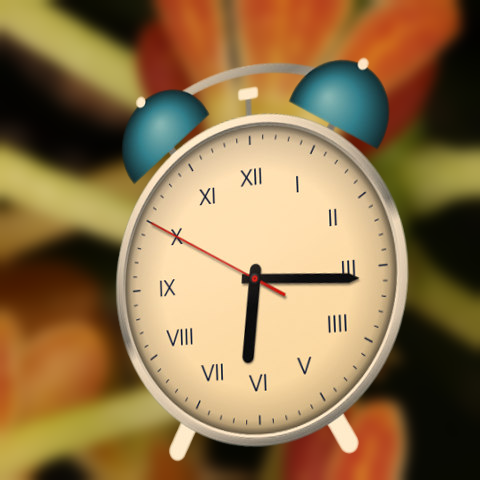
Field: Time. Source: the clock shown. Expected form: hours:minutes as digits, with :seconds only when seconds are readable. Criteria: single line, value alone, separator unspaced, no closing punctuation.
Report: 6:15:50
